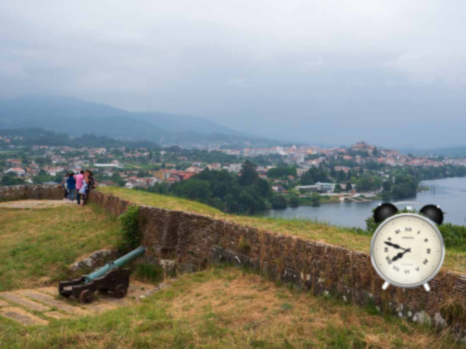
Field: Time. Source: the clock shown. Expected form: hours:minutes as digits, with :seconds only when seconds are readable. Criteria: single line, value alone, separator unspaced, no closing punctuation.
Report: 7:48
